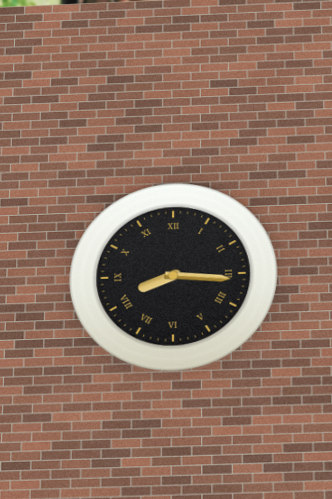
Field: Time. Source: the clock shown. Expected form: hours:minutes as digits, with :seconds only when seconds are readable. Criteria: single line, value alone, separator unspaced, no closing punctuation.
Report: 8:16
